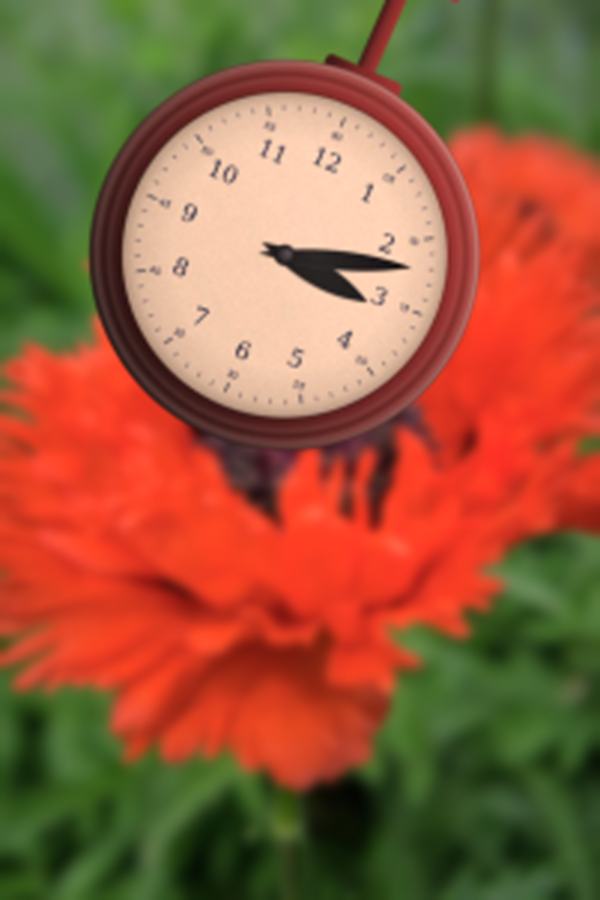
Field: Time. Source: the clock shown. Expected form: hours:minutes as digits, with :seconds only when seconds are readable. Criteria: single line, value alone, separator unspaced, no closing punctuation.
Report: 3:12
